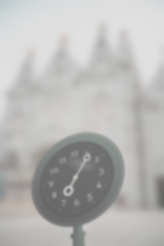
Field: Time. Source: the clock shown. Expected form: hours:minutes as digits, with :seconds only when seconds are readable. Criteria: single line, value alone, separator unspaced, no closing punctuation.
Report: 7:06
